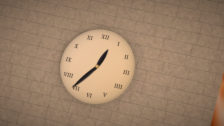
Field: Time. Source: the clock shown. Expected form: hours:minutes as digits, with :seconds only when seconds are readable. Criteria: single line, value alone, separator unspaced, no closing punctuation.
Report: 12:36
